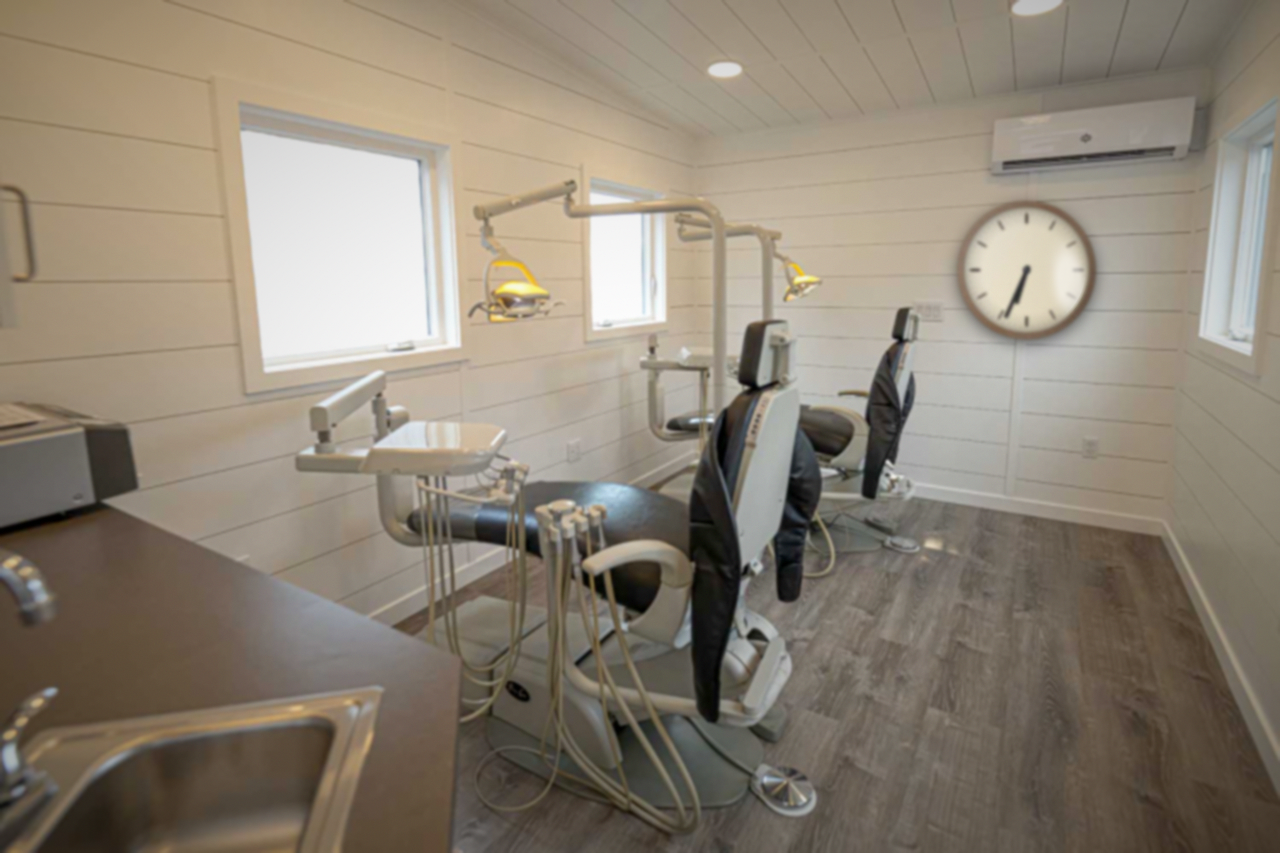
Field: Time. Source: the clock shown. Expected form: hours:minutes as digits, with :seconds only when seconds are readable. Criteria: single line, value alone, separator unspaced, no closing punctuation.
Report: 6:34
